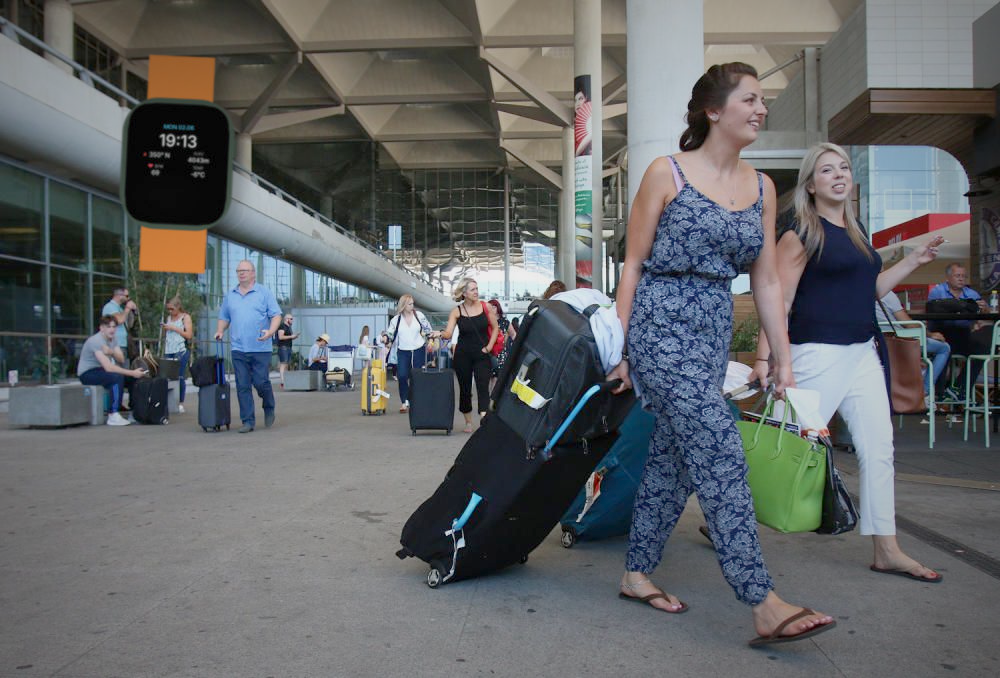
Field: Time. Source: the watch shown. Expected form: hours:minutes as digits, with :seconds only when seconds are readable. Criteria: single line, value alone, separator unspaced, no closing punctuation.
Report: 19:13
